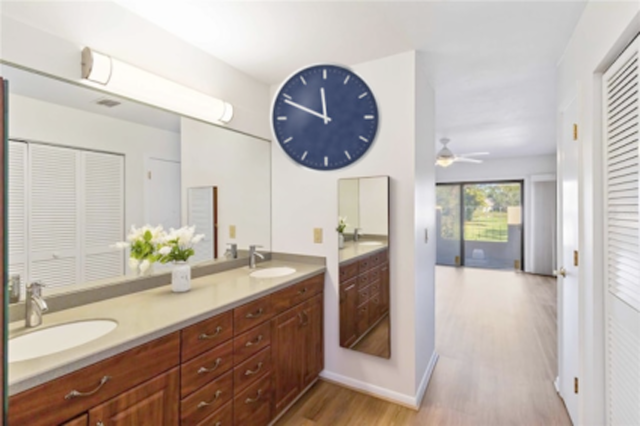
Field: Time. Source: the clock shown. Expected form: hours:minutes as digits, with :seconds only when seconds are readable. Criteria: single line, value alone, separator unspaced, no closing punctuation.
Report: 11:49
